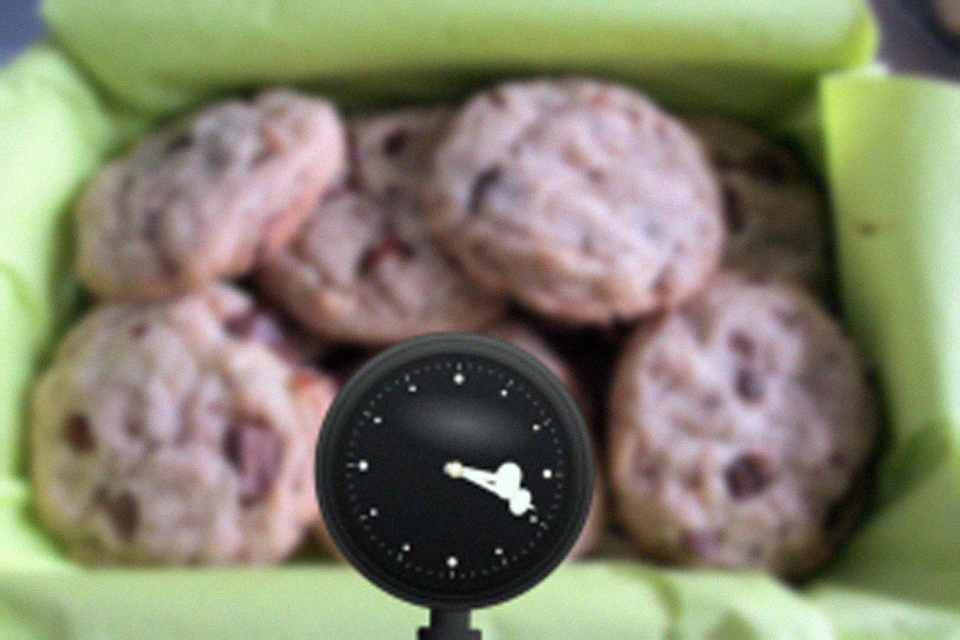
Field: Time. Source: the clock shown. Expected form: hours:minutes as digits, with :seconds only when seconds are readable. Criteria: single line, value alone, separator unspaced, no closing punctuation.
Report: 3:19
